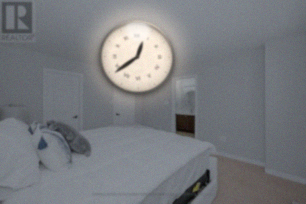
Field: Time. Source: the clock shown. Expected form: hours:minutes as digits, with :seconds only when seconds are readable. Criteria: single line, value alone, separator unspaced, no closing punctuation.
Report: 12:39
